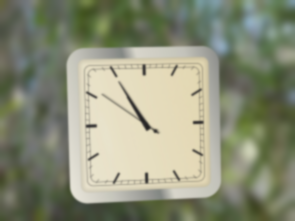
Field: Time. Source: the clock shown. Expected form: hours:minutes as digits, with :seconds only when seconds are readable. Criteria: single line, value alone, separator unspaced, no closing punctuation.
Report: 10:54:51
